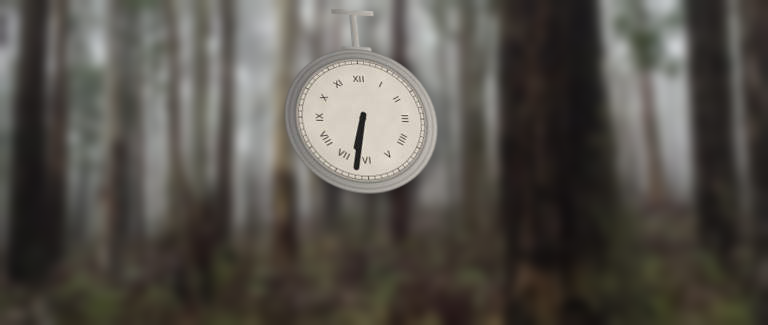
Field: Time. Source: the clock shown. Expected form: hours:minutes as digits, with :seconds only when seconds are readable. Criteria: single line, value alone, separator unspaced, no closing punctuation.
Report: 6:32
